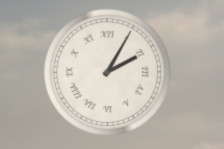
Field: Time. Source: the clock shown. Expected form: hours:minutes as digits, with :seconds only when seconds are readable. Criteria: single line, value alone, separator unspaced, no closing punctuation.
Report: 2:05
